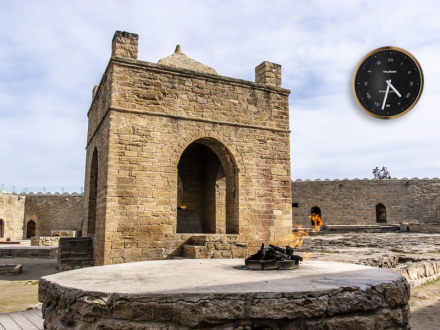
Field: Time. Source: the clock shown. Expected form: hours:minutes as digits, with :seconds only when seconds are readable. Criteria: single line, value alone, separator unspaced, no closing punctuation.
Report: 4:32
